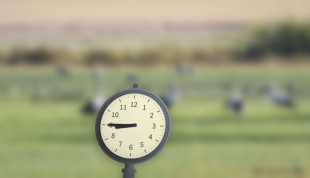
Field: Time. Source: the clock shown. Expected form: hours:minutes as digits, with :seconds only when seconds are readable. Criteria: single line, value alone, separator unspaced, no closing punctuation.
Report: 8:45
